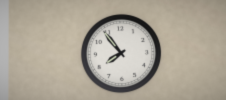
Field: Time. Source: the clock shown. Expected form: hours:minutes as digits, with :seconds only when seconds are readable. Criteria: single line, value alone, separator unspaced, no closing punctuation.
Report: 7:54
